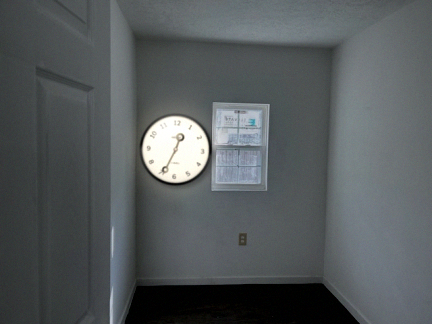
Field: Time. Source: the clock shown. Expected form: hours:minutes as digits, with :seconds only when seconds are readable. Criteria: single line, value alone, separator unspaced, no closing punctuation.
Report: 12:34
